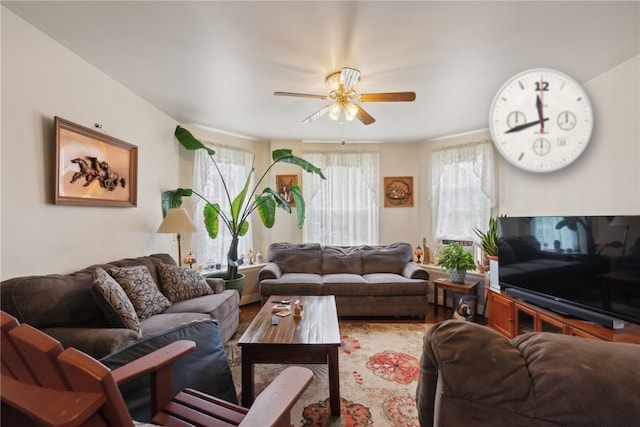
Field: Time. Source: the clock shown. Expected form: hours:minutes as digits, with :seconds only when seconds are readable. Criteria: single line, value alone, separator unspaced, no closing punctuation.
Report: 11:42
